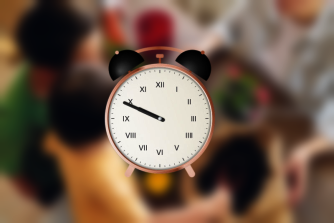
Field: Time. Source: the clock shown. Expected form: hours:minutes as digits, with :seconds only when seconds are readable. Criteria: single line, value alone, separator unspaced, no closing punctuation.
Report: 9:49
